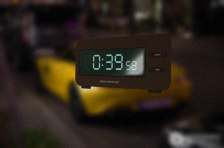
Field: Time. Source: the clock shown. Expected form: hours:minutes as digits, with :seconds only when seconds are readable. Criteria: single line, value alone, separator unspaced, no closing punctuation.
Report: 0:39:58
